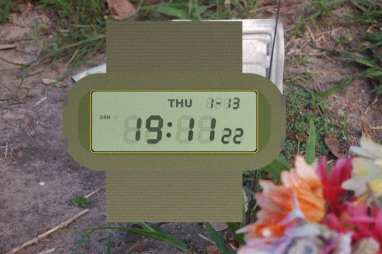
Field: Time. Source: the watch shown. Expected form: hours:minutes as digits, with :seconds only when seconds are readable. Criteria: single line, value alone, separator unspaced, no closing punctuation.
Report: 19:11:22
